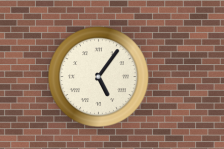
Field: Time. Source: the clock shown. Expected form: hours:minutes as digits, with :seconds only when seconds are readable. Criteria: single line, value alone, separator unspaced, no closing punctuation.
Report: 5:06
